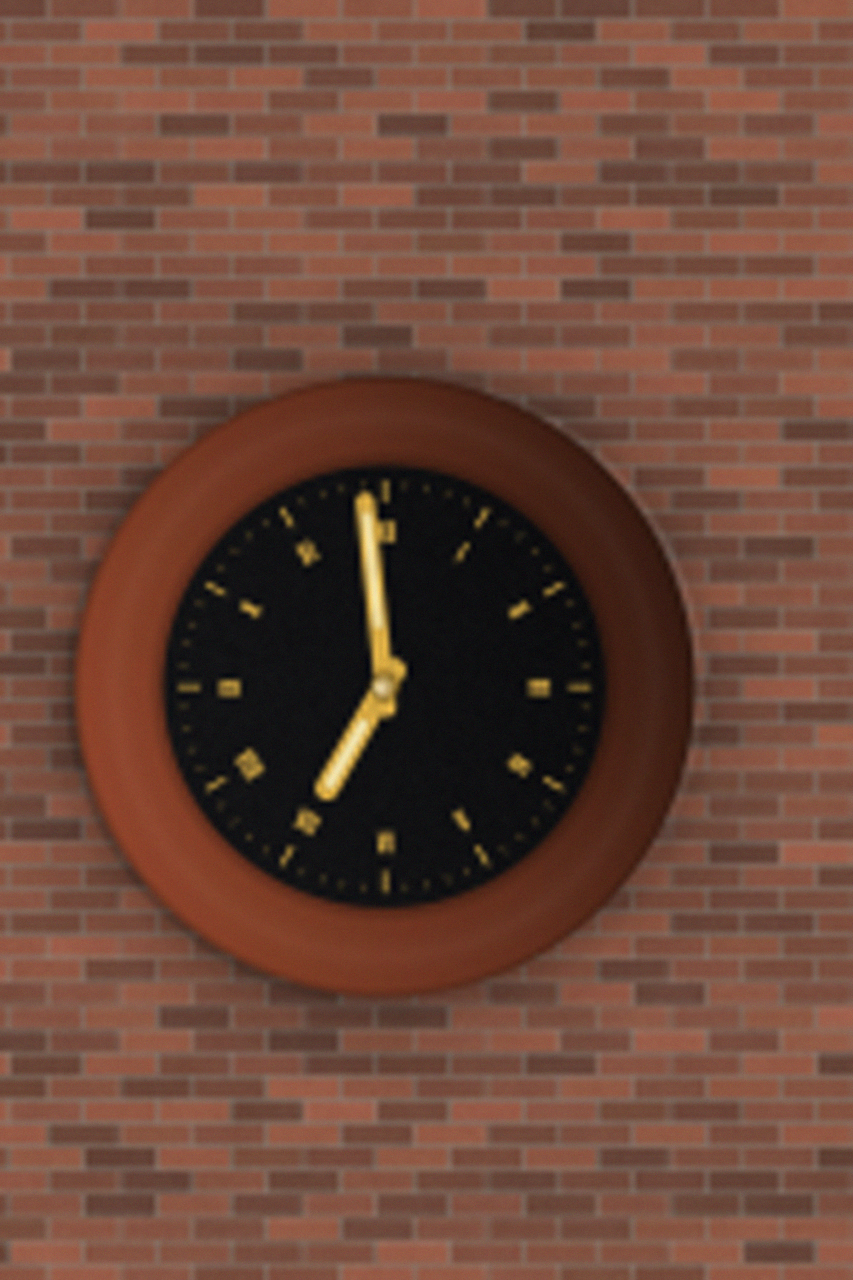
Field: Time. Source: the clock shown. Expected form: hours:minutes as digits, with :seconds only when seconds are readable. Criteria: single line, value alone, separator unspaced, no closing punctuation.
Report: 6:59
